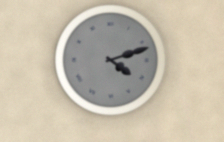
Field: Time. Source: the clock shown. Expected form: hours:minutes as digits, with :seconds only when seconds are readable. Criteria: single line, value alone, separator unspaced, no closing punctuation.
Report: 4:12
